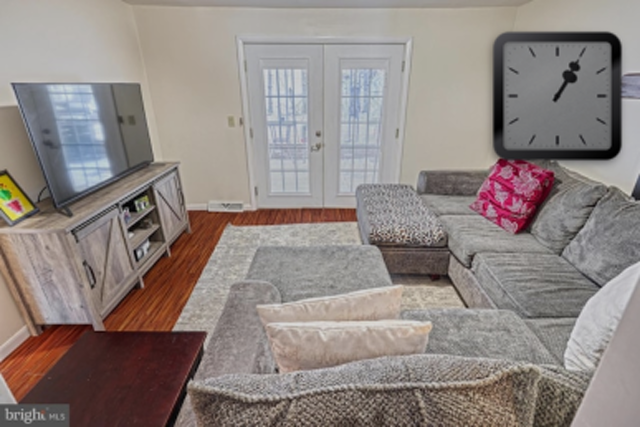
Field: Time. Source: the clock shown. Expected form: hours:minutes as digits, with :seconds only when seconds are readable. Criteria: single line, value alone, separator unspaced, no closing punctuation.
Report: 1:05
